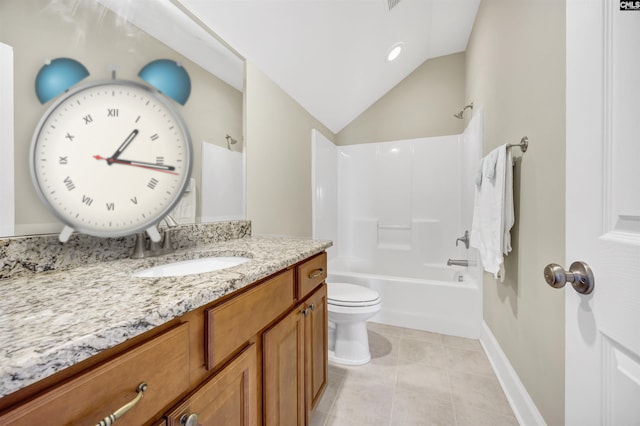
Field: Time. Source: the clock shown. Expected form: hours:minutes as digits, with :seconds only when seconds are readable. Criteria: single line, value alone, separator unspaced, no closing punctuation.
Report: 1:16:17
